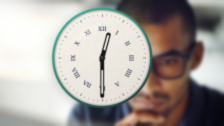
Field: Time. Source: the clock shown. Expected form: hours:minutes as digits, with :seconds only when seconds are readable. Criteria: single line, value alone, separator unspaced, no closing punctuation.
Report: 12:30
